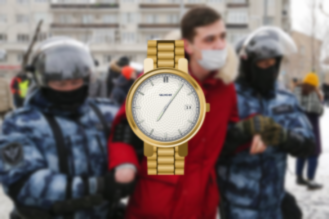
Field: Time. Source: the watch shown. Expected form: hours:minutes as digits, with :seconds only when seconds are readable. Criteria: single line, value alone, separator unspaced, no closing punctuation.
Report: 7:06
